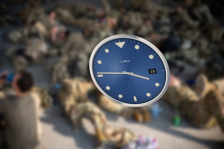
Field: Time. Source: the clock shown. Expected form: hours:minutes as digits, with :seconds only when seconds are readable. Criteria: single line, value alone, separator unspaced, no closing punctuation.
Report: 3:46
